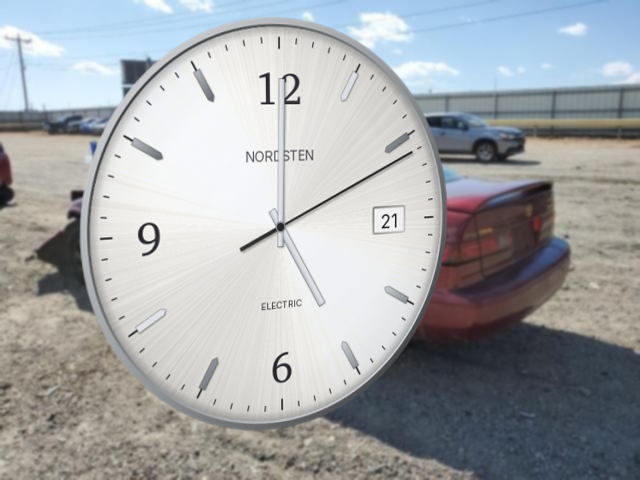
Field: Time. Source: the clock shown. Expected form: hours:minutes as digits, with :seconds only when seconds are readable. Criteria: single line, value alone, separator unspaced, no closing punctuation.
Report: 5:00:11
